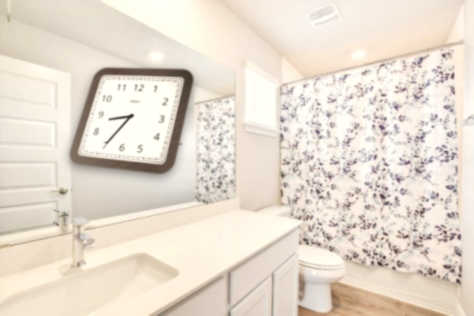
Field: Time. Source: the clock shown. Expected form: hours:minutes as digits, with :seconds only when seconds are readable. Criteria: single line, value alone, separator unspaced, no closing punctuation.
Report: 8:35
